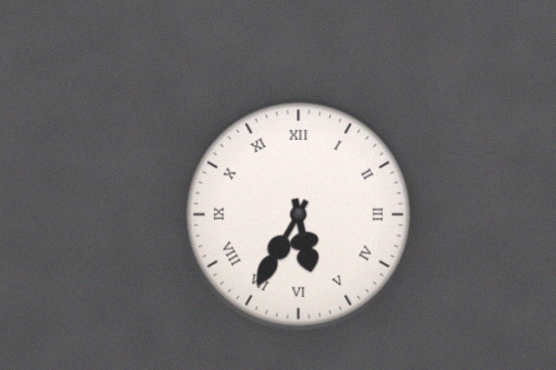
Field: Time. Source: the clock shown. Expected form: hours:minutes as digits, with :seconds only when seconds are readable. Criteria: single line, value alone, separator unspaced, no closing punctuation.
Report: 5:35
